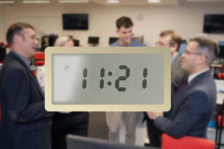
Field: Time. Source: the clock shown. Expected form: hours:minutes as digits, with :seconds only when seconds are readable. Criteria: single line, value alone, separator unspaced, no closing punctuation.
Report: 11:21
